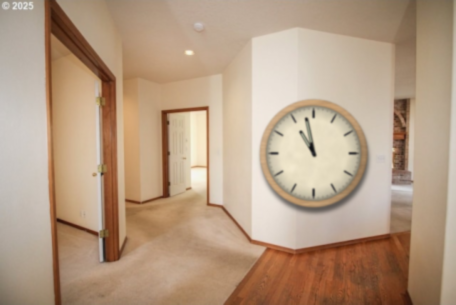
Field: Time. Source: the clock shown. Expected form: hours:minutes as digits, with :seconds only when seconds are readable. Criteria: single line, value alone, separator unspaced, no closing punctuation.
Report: 10:58
